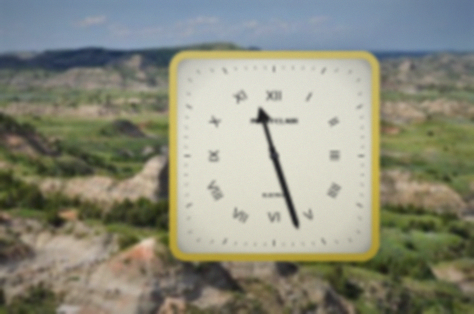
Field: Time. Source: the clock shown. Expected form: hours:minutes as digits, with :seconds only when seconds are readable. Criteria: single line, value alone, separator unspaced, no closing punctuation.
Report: 11:27
